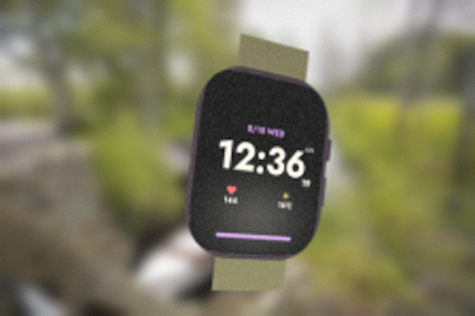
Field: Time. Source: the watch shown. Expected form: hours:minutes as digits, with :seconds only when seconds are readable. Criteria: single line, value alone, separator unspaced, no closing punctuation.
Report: 12:36
